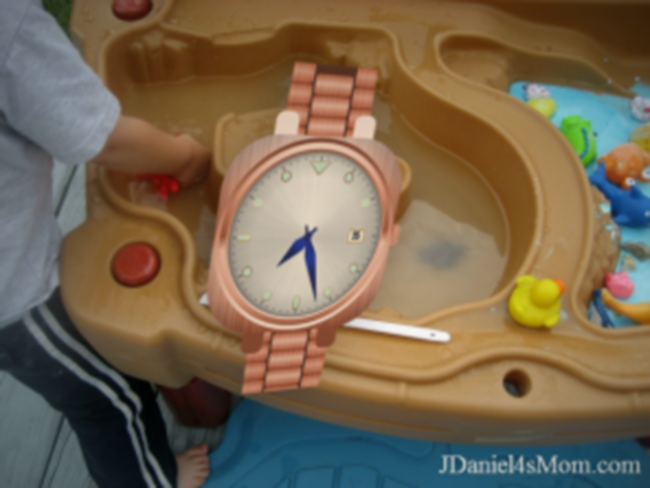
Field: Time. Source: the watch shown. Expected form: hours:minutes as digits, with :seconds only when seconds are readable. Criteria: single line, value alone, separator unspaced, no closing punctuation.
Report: 7:27
